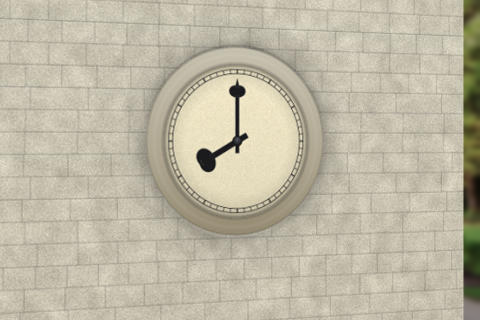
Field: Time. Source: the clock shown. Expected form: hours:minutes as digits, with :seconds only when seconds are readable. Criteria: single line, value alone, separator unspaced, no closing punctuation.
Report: 8:00
